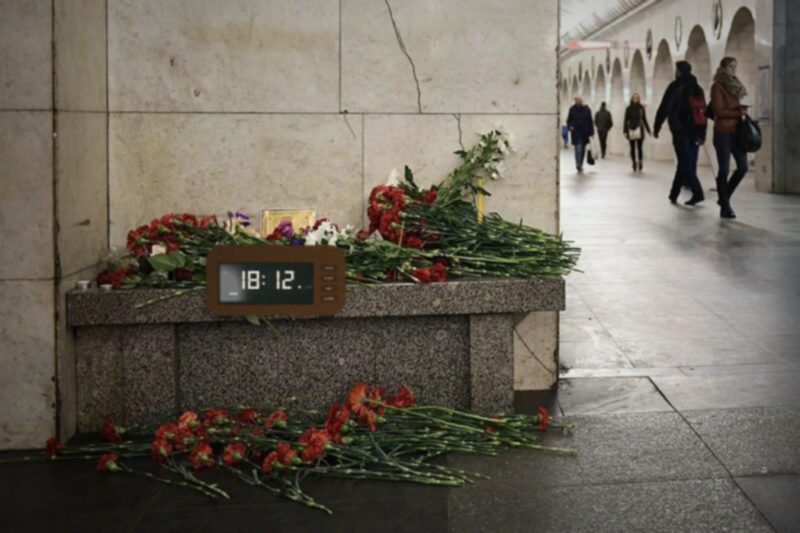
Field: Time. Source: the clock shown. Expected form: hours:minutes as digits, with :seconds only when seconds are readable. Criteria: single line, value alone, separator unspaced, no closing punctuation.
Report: 18:12
